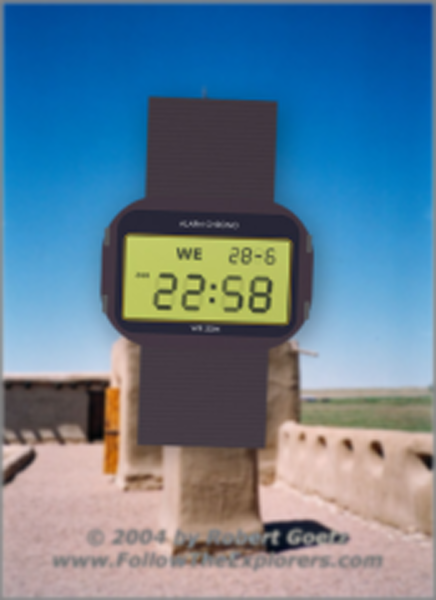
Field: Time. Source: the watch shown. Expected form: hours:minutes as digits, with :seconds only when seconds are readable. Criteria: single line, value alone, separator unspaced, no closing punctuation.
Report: 22:58
